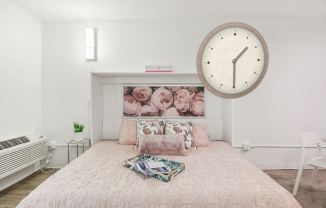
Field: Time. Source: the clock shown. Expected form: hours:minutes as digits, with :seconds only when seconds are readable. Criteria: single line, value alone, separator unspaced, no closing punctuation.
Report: 1:30
